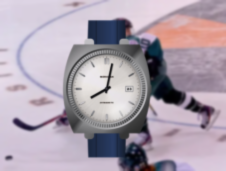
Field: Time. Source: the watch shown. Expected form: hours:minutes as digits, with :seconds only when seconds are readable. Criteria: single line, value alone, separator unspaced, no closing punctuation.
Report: 8:02
